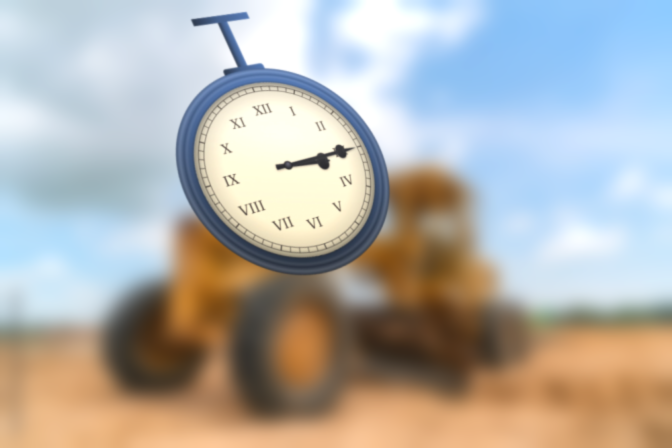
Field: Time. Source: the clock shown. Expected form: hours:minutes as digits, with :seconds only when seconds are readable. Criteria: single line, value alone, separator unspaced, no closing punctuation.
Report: 3:15
